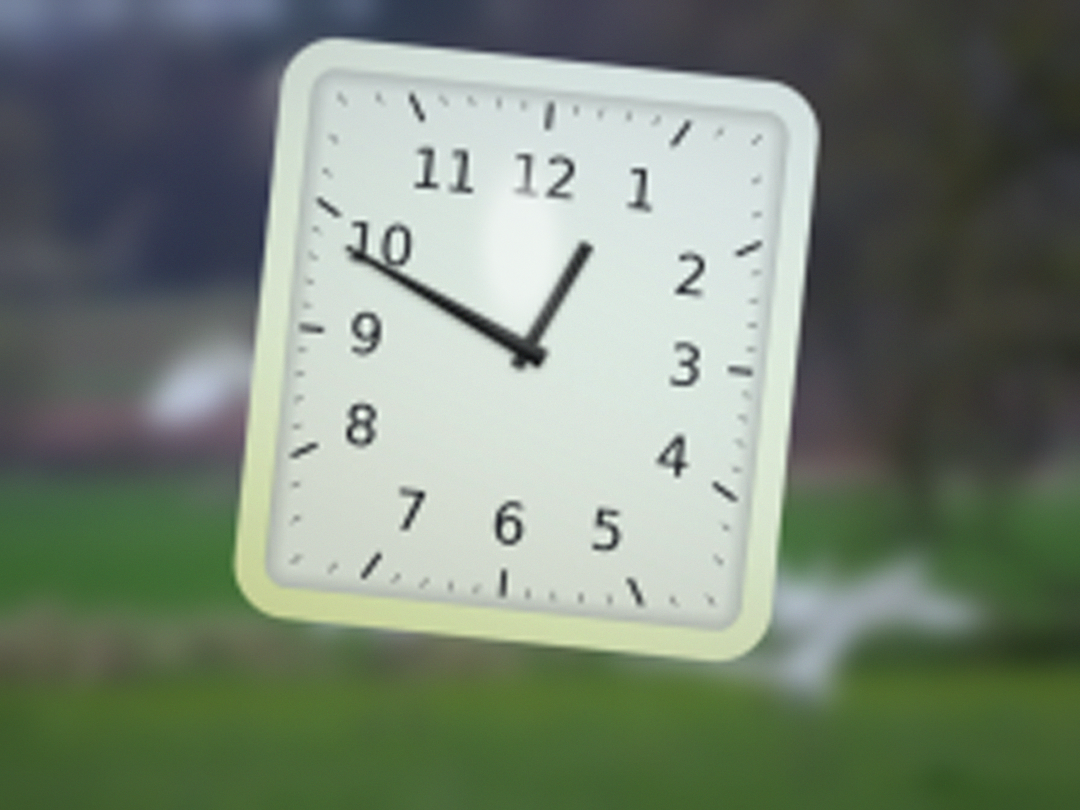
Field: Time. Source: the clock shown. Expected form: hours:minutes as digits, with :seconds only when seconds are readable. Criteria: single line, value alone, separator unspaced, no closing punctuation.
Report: 12:49
